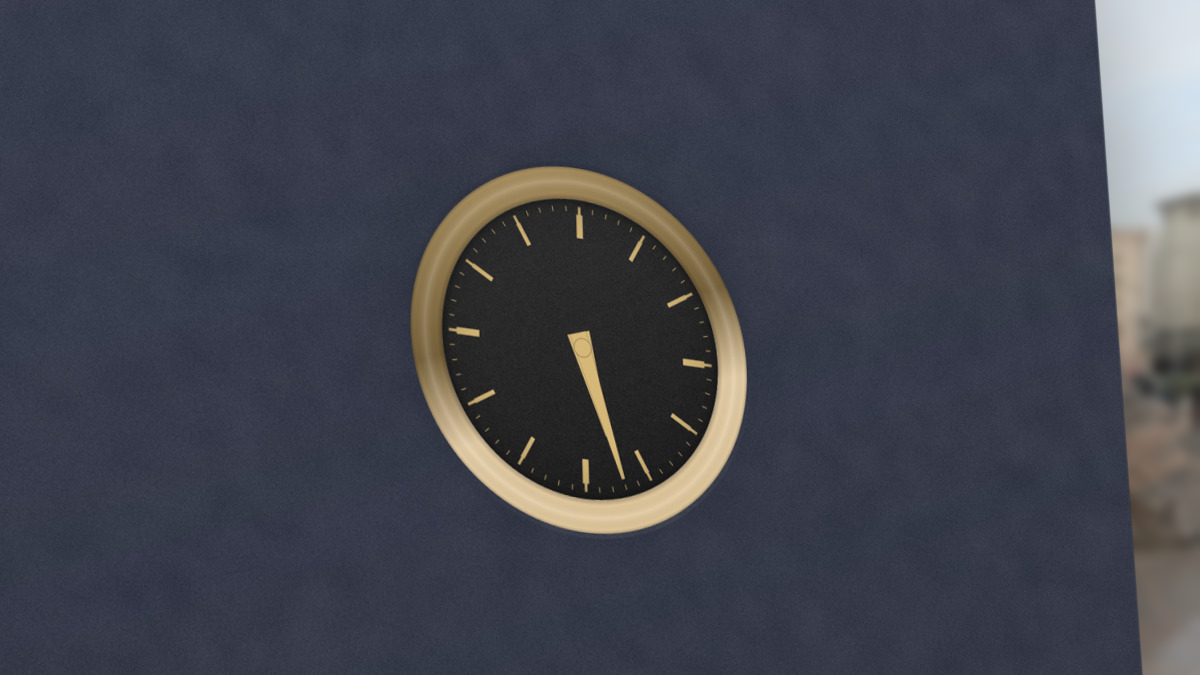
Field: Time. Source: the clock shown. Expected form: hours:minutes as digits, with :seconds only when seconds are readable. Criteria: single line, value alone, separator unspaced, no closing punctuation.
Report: 5:27
